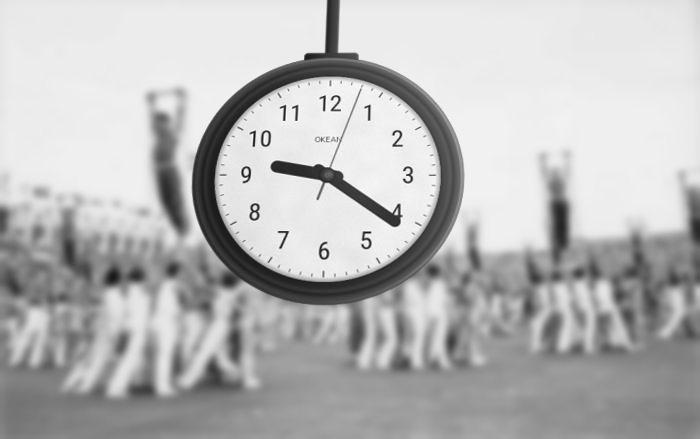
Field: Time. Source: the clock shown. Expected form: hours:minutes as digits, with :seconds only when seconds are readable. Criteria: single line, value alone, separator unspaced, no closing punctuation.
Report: 9:21:03
